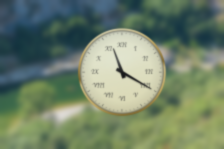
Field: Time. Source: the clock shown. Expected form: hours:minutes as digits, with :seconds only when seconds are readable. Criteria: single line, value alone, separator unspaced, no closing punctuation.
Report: 11:20
